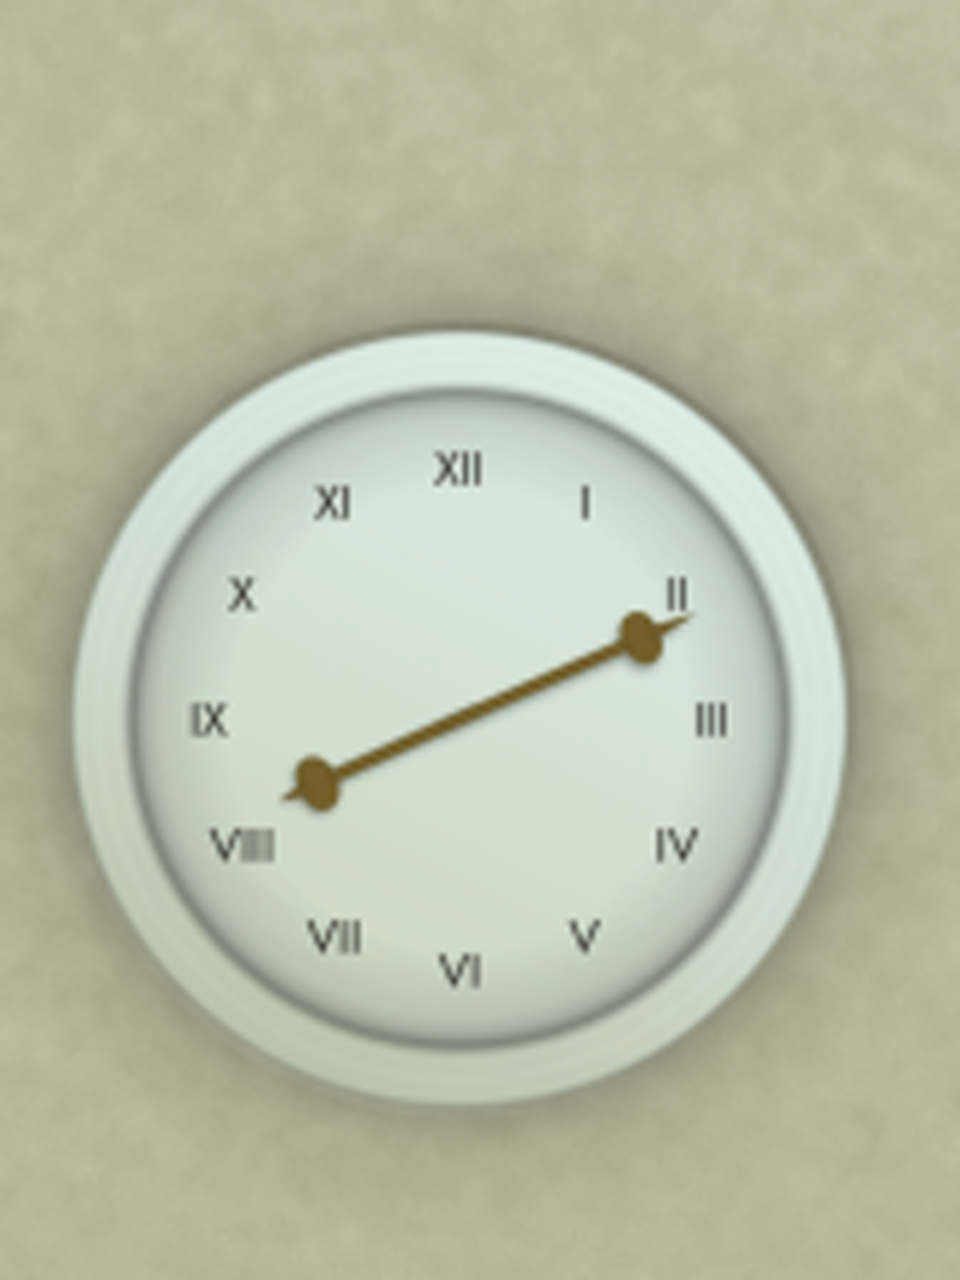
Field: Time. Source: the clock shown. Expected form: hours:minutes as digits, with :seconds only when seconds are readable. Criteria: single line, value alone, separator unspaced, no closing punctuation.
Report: 8:11
